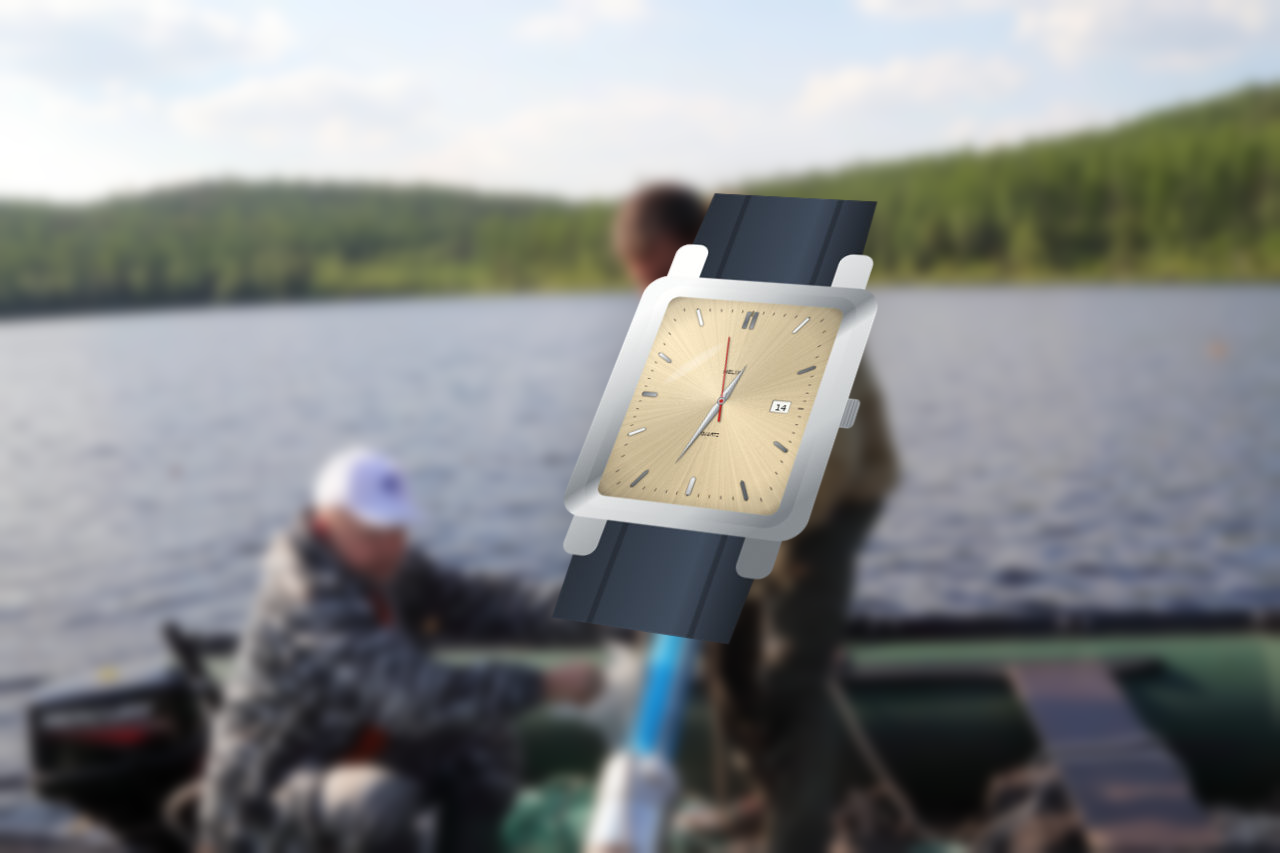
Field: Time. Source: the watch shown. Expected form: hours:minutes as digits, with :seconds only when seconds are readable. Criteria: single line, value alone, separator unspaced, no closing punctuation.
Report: 12:32:58
